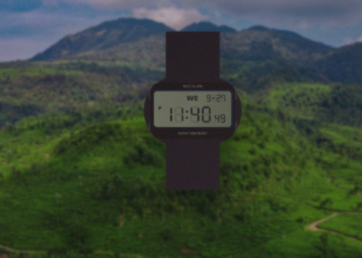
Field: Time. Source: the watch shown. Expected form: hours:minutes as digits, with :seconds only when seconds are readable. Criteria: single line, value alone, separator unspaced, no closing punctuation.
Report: 11:40
